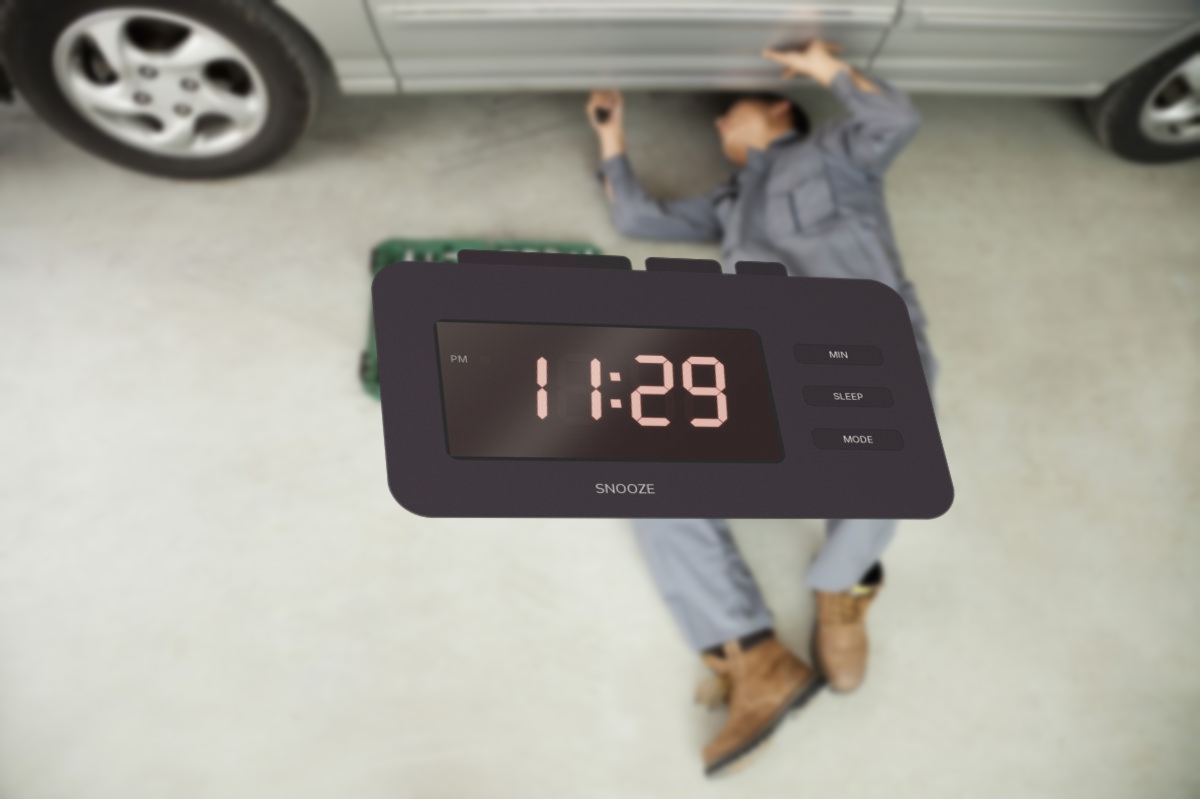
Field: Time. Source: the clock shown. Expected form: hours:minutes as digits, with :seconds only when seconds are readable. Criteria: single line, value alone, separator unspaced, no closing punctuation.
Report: 11:29
